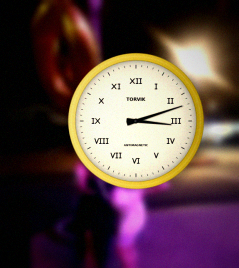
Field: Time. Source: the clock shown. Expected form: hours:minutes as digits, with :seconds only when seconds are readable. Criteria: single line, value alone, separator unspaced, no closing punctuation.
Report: 3:12
